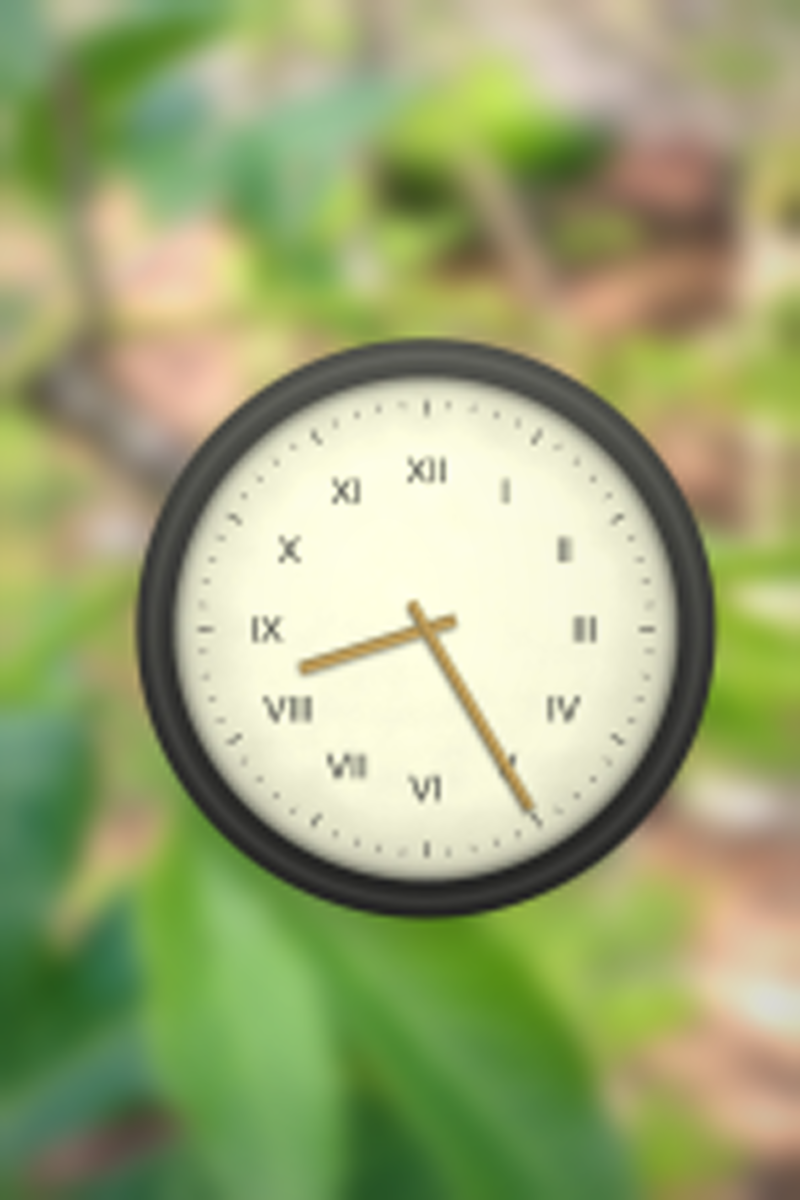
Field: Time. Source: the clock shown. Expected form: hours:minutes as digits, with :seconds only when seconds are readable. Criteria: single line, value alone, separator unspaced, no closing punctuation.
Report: 8:25
